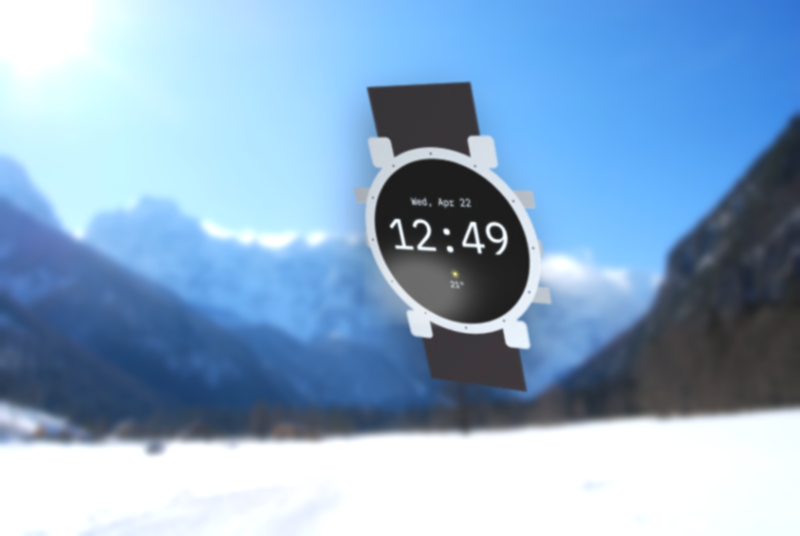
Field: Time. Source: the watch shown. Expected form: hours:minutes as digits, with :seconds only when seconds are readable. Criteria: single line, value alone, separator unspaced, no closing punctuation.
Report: 12:49
